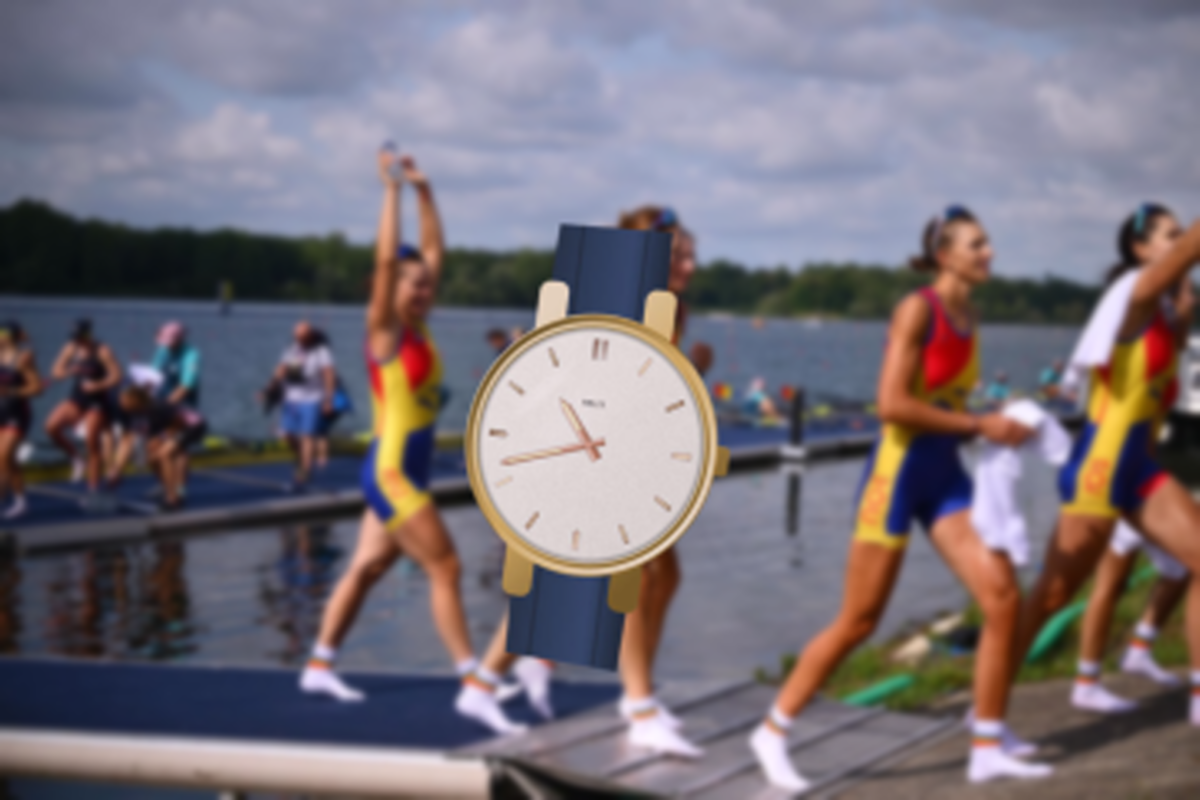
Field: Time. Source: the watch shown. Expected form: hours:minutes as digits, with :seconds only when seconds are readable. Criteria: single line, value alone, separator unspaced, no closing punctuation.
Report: 10:42
